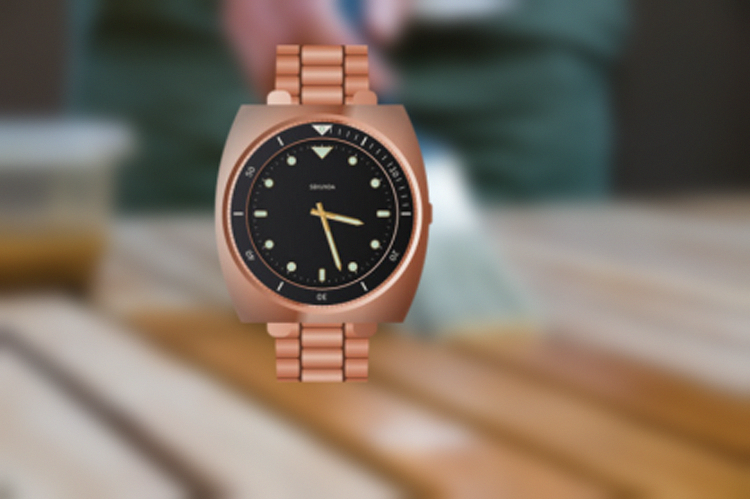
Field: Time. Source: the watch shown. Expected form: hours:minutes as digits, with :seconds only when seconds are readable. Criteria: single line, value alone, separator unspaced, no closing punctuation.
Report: 3:27
